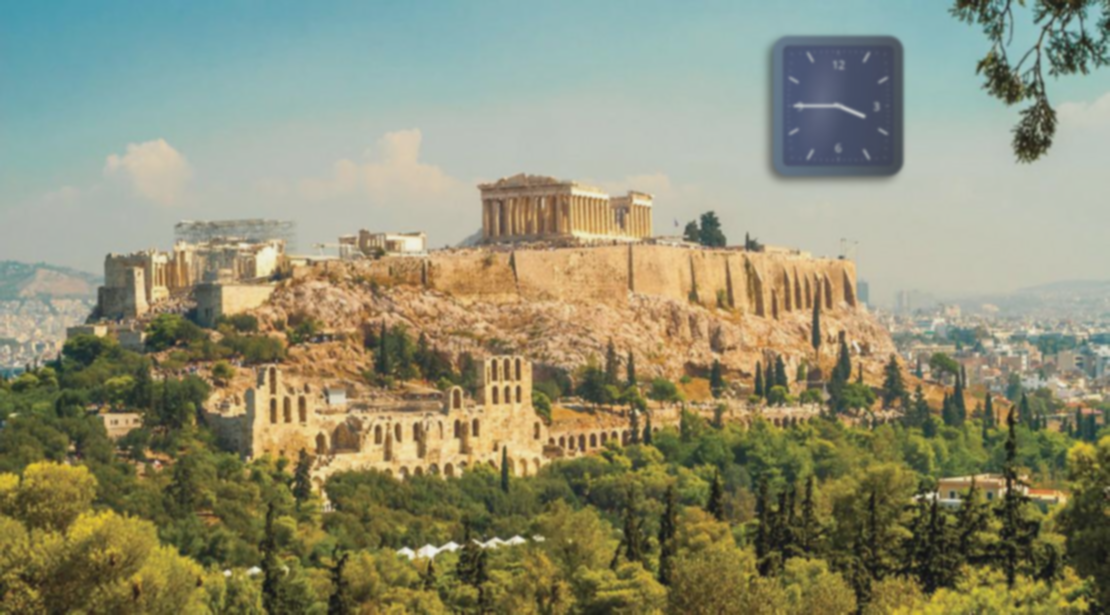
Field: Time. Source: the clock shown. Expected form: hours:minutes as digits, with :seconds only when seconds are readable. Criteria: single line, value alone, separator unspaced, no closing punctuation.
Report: 3:45
